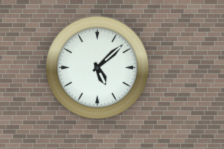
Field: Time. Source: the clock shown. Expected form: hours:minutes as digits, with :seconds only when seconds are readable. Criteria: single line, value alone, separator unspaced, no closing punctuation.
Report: 5:08
